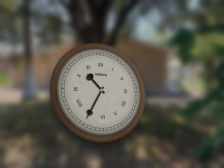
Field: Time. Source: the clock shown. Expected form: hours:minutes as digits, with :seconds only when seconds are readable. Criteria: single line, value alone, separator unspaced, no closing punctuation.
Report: 10:35
